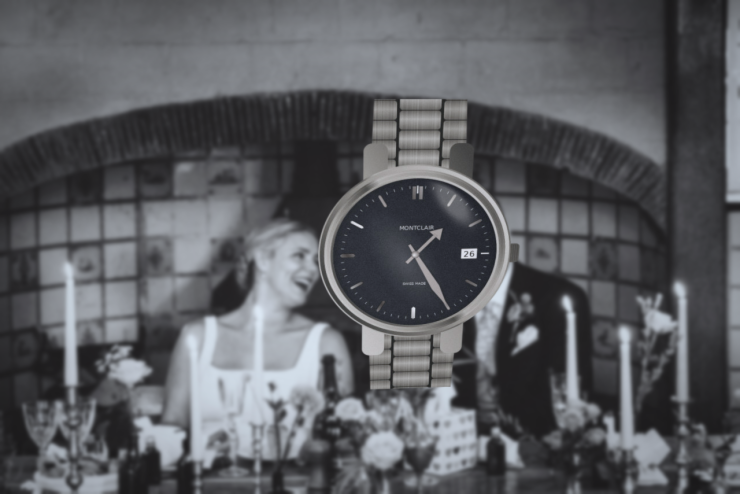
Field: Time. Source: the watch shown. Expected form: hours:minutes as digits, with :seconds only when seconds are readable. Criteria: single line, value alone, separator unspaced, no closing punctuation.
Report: 1:25
